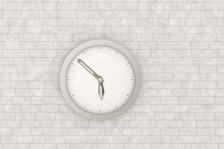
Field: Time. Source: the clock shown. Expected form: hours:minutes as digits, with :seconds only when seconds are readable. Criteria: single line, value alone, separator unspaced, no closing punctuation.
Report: 5:52
